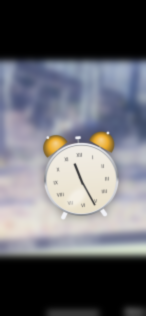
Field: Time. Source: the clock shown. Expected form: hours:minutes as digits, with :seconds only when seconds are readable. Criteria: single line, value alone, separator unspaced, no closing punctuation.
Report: 11:26
